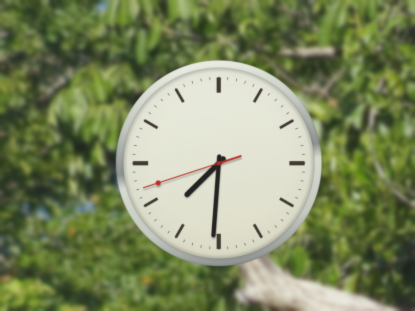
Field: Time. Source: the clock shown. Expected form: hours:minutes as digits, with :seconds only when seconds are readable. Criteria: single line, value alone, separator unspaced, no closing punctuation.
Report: 7:30:42
